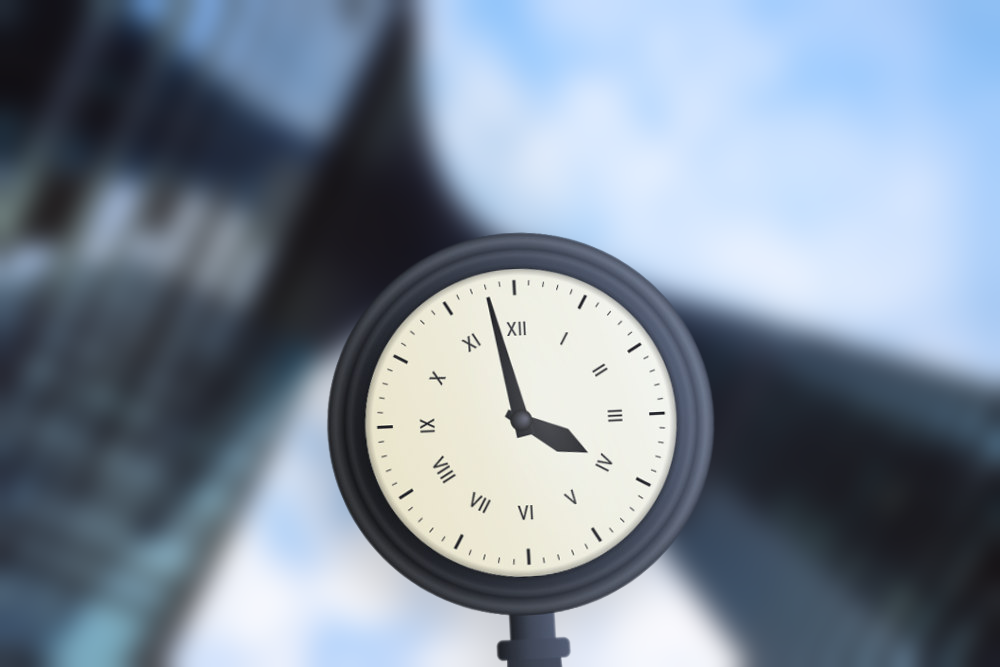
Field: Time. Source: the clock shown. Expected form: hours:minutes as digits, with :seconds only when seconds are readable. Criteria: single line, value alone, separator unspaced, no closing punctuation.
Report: 3:58
